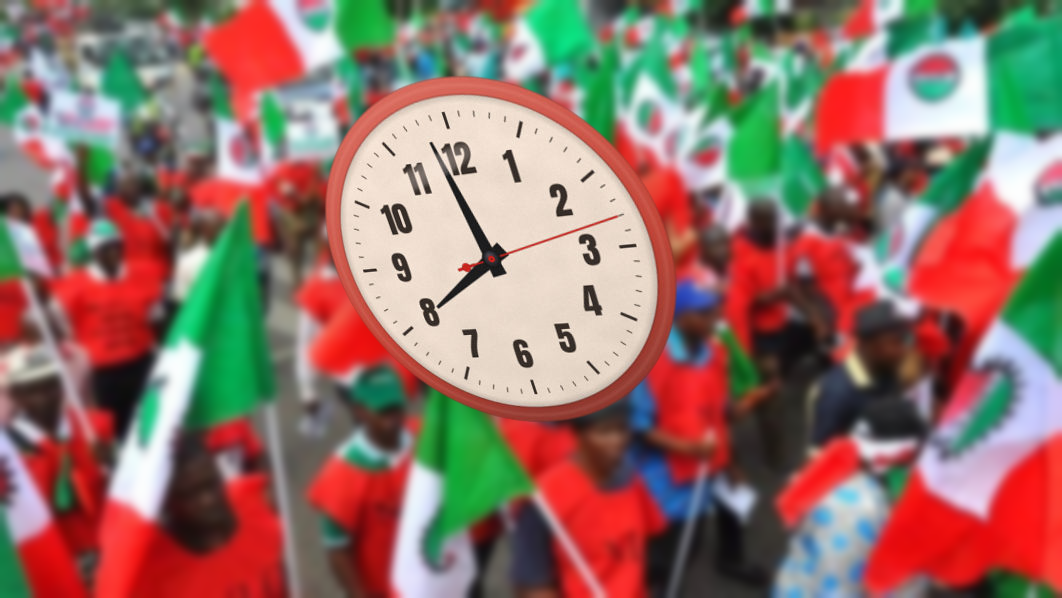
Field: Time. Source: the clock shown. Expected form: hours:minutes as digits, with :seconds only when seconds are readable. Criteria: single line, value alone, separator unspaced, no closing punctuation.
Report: 7:58:13
